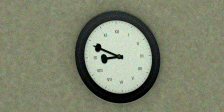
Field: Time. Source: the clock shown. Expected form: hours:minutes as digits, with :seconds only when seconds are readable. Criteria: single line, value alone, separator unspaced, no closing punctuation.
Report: 8:49
